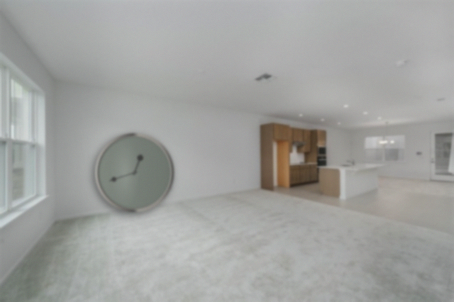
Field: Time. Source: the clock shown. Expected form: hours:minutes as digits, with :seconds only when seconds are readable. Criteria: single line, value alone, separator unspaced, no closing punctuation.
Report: 12:42
